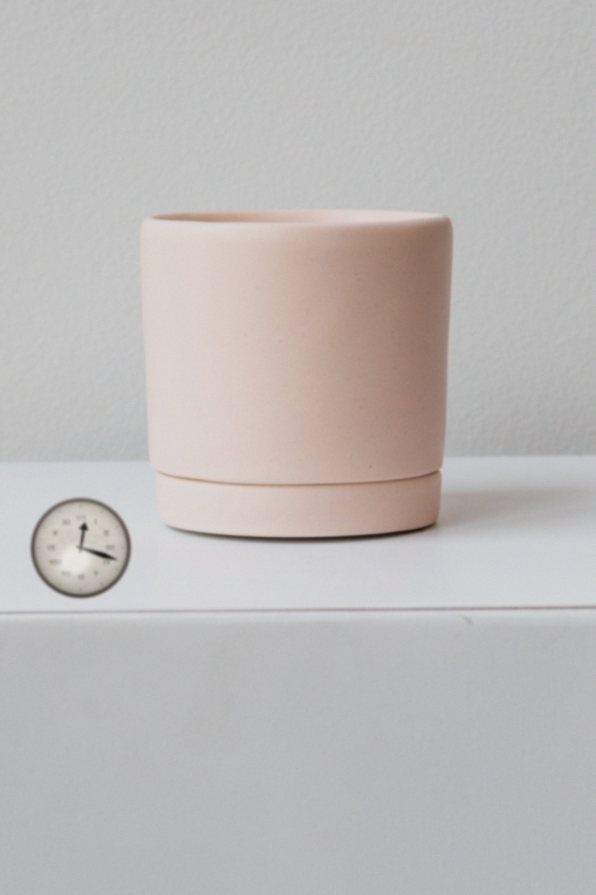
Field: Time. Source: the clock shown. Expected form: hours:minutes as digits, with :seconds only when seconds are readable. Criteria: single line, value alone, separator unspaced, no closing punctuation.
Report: 12:18
